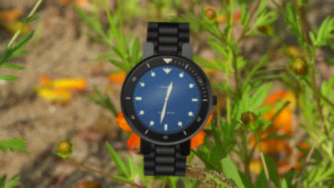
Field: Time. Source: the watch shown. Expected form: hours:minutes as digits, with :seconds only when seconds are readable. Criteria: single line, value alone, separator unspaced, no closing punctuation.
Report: 12:32
